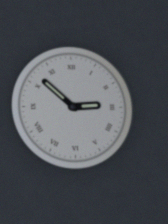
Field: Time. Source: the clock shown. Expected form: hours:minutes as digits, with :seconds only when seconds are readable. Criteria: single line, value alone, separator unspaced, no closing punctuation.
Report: 2:52
